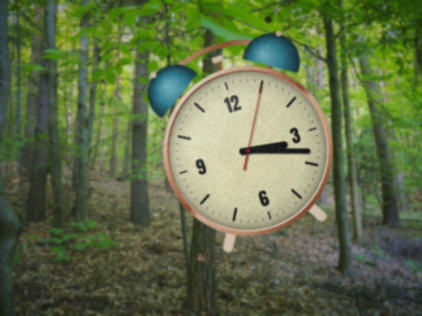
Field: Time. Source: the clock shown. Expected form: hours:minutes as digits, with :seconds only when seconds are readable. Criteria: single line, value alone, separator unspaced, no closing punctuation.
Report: 3:18:05
